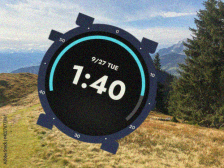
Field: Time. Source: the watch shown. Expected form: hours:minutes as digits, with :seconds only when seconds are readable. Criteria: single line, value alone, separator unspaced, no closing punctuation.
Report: 1:40
